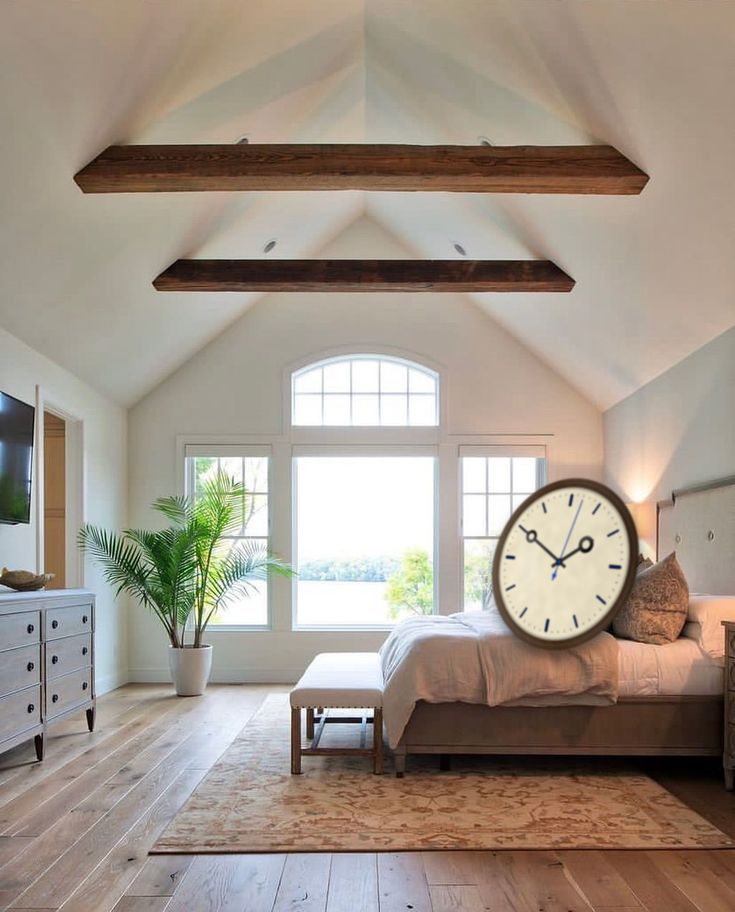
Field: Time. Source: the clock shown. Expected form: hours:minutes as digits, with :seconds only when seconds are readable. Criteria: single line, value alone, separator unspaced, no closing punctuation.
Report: 1:50:02
